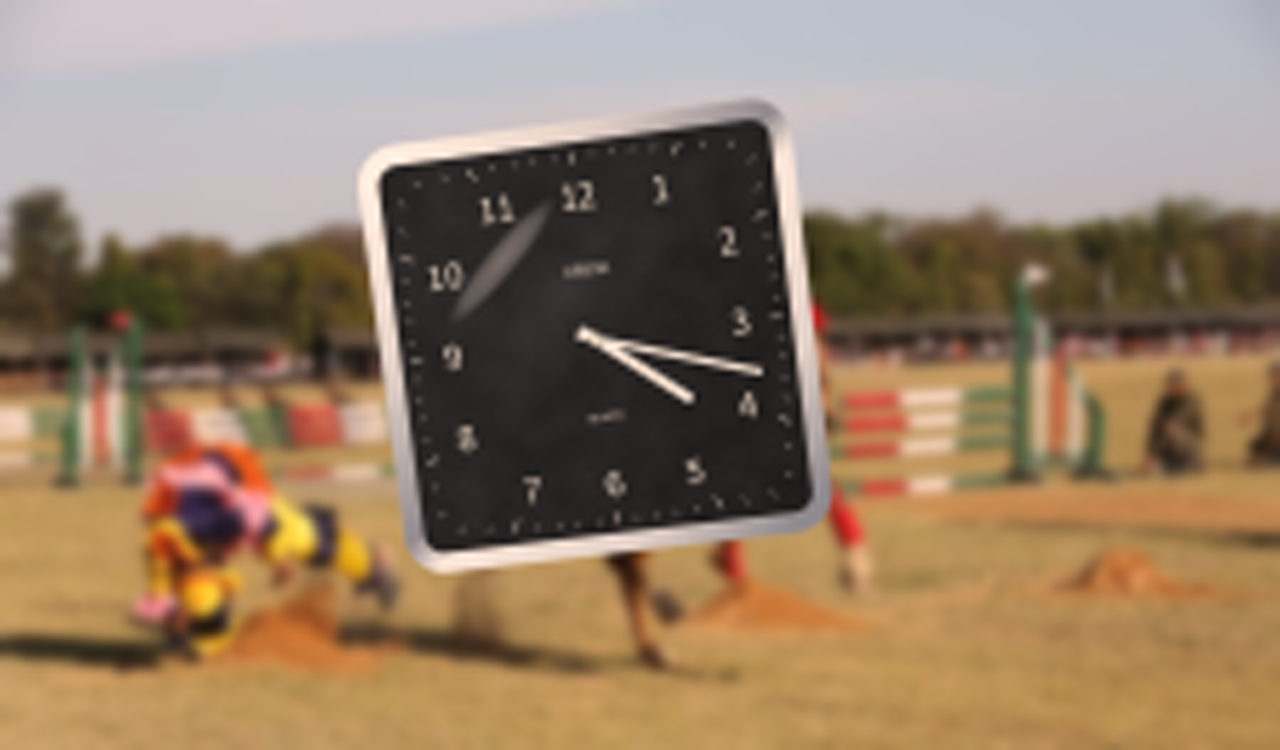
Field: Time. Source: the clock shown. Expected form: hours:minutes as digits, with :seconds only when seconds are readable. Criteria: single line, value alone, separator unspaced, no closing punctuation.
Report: 4:18
